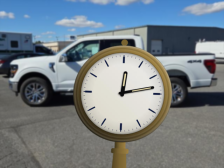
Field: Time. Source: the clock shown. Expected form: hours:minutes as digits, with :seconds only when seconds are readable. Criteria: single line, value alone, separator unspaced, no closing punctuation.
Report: 12:13
